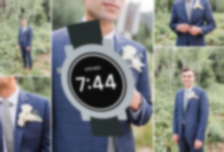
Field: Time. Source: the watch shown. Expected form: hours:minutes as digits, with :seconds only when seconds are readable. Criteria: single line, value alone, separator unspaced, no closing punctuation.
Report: 7:44
